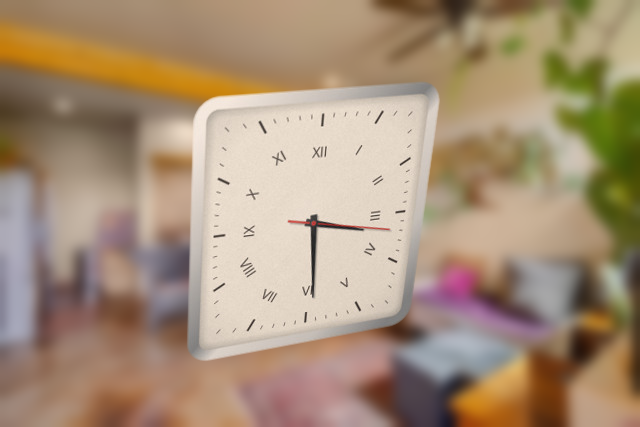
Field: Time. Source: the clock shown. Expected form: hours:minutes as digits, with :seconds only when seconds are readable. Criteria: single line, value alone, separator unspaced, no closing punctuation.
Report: 3:29:17
